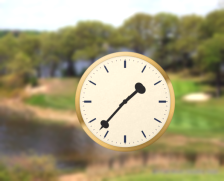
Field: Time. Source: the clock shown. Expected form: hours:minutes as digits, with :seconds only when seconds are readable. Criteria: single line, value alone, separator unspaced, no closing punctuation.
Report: 1:37
